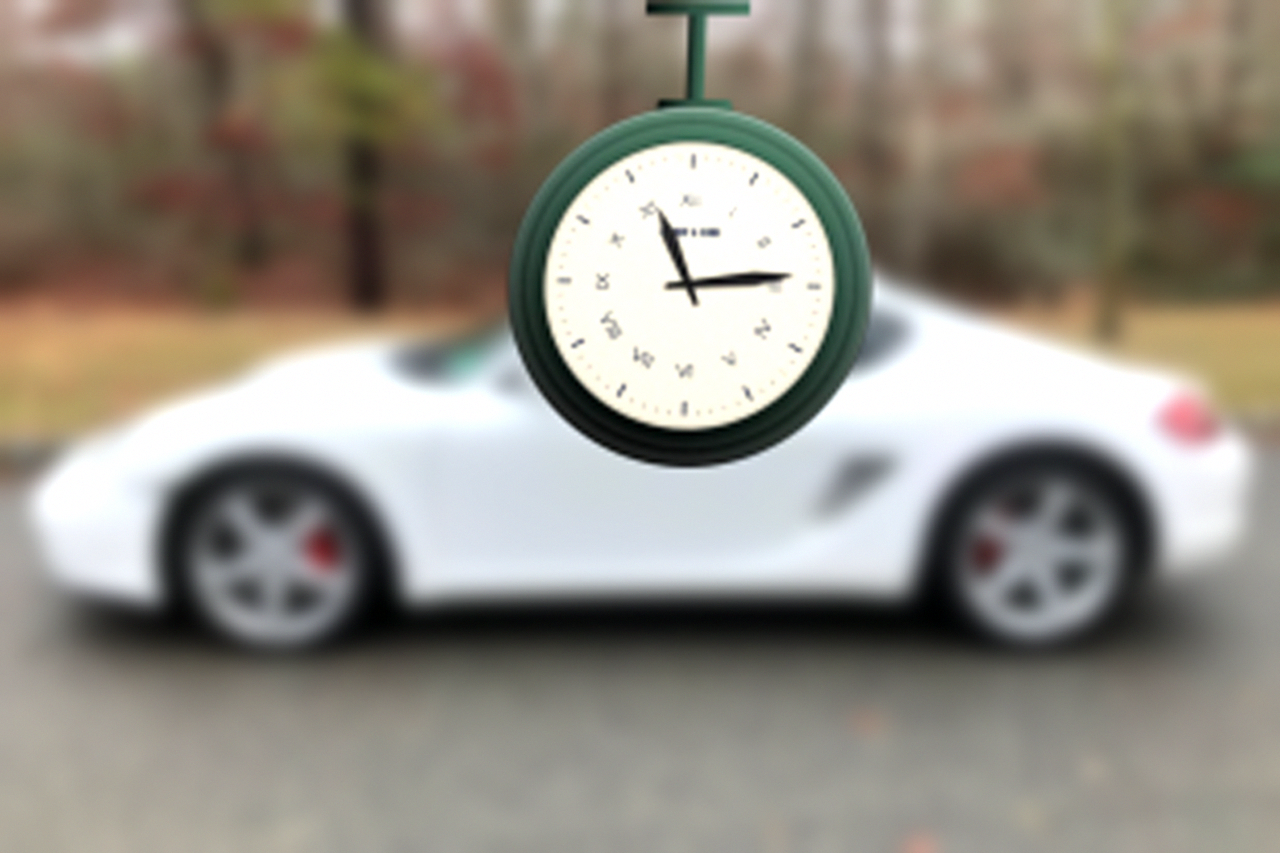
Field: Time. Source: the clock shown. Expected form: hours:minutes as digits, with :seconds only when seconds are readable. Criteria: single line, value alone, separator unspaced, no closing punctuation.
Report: 11:14
